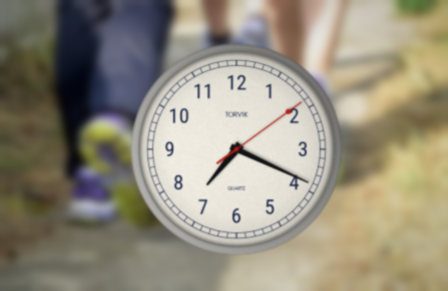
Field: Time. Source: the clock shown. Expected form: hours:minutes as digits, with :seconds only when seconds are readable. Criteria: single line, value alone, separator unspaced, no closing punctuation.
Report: 7:19:09
